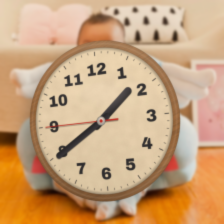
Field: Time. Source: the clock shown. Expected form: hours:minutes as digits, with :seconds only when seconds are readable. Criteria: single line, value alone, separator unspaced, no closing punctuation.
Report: 1:39:45
